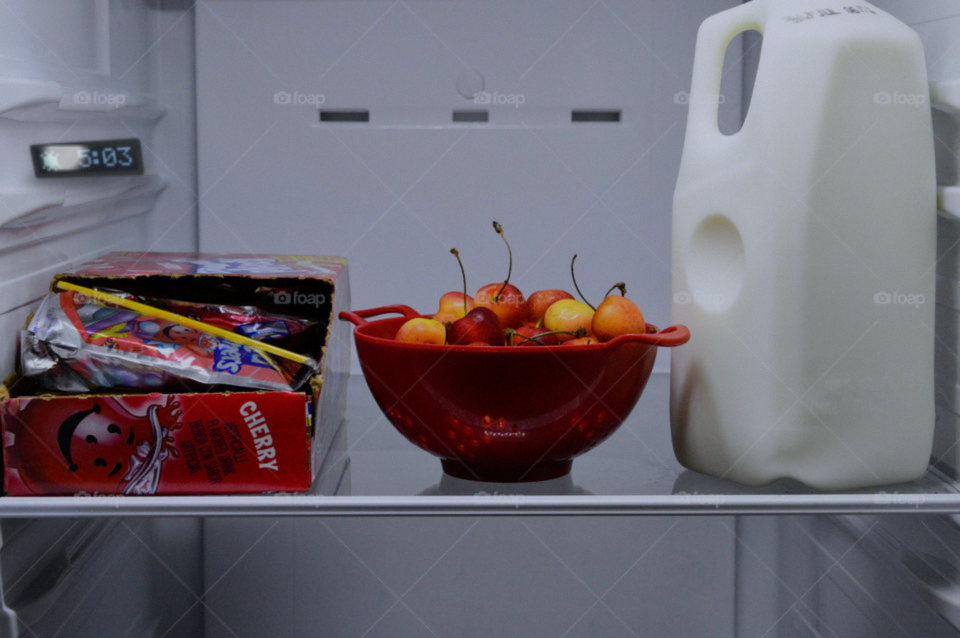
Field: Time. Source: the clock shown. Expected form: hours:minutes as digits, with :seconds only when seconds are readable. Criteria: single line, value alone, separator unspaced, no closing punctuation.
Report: 5:03
